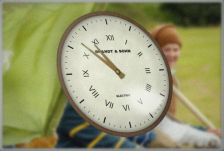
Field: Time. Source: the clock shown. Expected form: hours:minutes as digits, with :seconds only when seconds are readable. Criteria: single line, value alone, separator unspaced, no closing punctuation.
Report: 10:52
